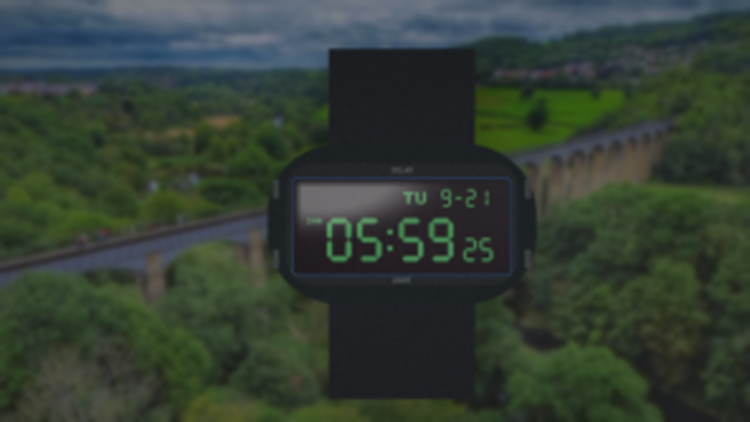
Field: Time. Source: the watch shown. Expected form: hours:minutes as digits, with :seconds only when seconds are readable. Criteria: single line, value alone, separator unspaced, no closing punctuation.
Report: 5:59:25
